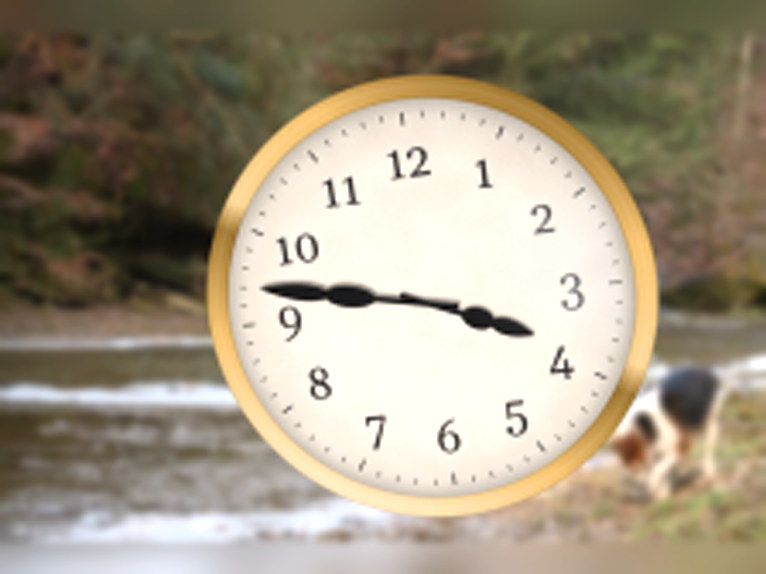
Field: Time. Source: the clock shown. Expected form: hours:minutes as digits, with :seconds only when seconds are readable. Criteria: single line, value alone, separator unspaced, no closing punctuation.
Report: 3:47
